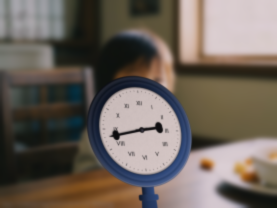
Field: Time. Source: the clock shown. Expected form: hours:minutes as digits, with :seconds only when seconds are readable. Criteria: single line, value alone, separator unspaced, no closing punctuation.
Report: 2:43
